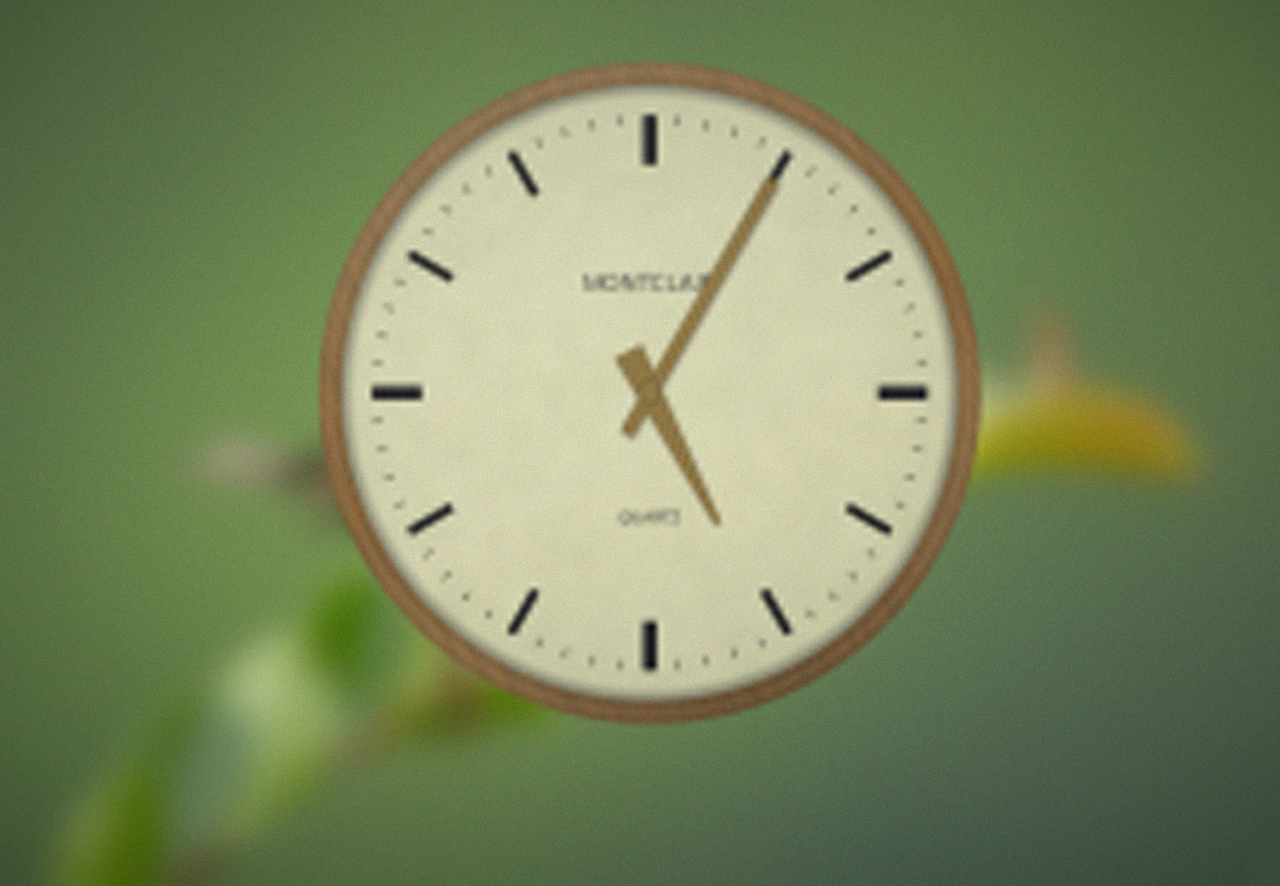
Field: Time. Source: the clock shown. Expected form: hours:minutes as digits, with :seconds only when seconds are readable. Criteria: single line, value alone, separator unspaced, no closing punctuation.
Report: 5:05
